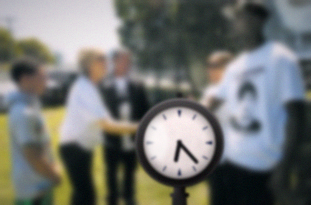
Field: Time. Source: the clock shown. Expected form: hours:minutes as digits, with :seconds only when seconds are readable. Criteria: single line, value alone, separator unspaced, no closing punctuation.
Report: 6:23
